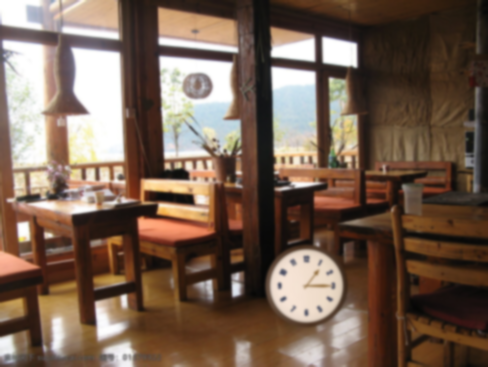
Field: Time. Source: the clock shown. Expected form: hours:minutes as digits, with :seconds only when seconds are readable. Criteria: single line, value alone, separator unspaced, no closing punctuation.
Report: 1:15
